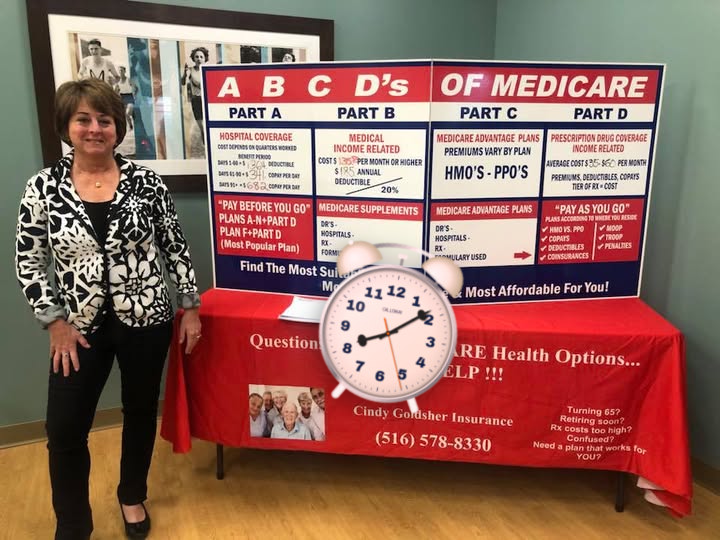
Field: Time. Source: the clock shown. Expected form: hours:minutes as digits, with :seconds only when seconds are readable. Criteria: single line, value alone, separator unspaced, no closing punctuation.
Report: 8:08:26
